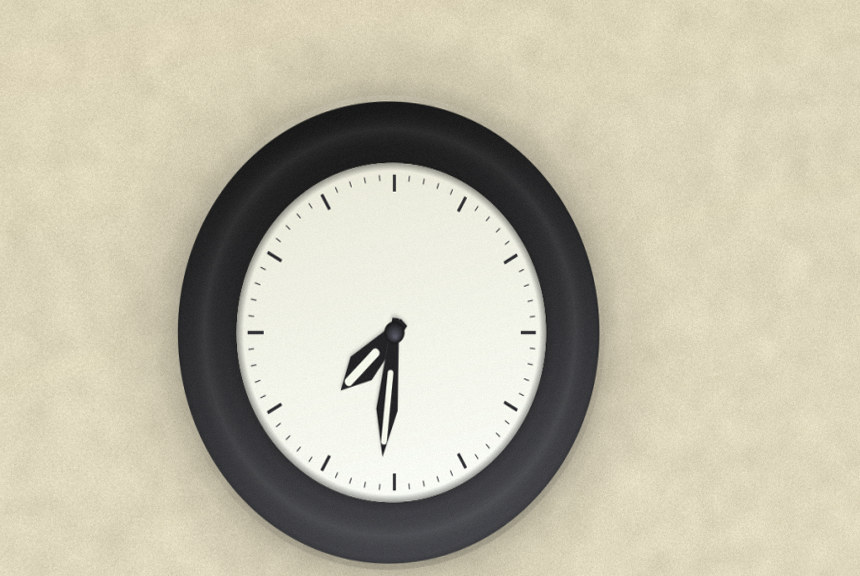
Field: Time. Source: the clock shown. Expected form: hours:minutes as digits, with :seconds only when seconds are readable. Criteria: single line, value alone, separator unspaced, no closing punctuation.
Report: 7:31
